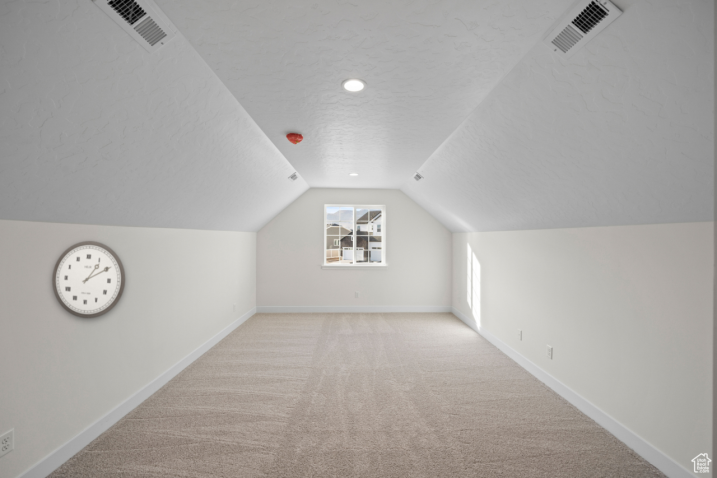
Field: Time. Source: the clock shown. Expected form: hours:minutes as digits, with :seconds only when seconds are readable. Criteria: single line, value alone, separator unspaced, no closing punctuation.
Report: 1:10
